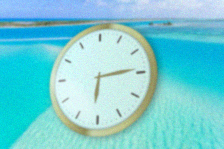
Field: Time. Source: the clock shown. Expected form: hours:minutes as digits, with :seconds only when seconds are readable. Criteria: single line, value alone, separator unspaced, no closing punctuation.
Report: 6:14
